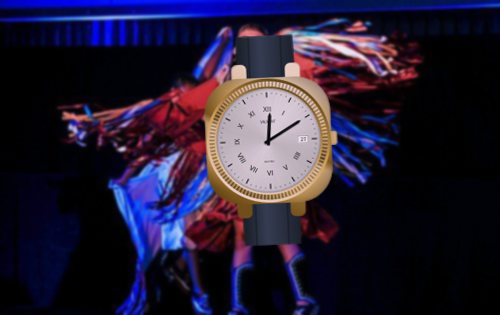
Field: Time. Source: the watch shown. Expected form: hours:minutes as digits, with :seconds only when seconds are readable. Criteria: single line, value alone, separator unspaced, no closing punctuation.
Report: 12:10
